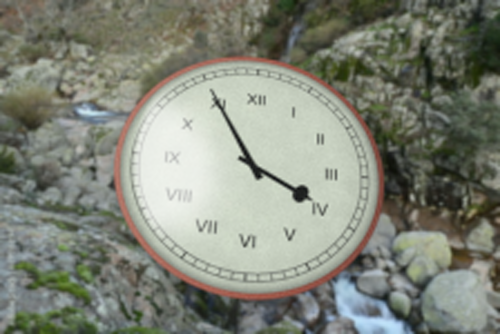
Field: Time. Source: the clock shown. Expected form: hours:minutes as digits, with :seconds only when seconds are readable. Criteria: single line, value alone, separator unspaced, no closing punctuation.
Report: 3:55
